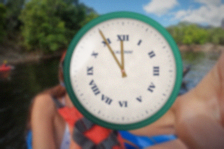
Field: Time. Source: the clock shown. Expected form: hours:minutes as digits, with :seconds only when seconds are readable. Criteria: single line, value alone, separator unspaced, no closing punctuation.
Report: 11:55
